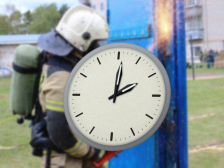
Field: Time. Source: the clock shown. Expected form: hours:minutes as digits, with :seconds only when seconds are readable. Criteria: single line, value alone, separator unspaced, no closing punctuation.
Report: 2:01
